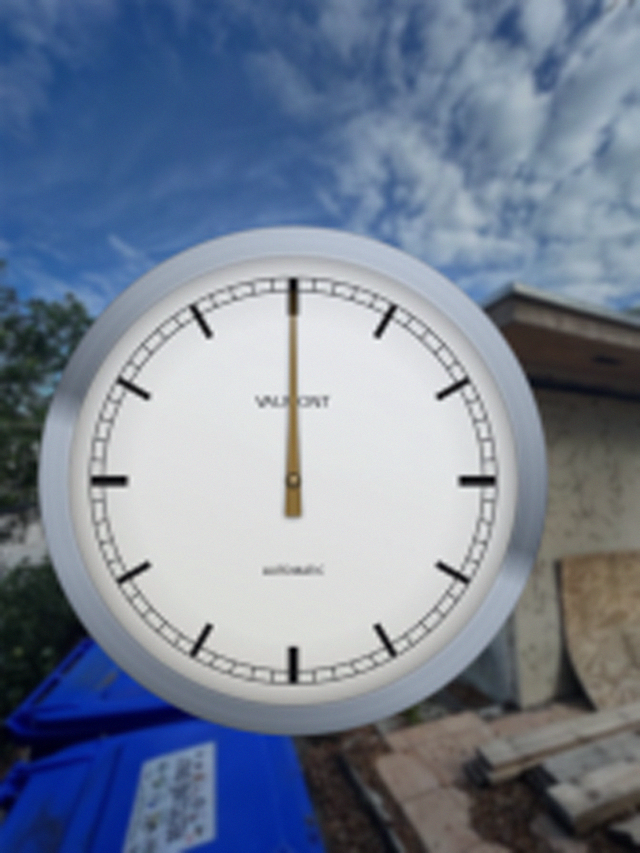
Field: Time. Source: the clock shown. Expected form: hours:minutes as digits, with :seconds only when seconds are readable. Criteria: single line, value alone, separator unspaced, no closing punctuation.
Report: 12:00
